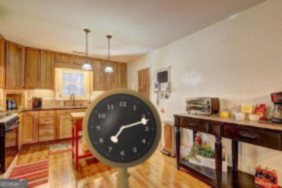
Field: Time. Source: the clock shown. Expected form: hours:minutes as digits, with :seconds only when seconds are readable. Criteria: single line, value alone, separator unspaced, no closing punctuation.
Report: 7:12
